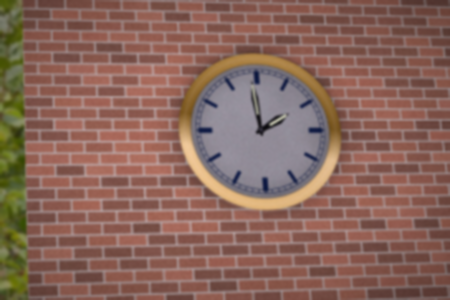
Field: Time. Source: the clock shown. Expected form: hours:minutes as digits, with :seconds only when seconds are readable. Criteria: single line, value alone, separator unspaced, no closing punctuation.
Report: 1:59
